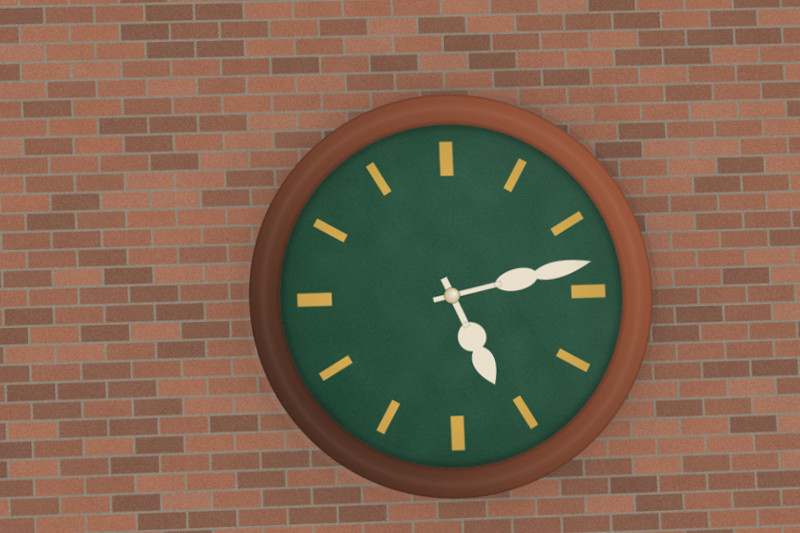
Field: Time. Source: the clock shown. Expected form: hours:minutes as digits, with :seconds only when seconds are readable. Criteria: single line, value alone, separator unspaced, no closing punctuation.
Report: 5:13
